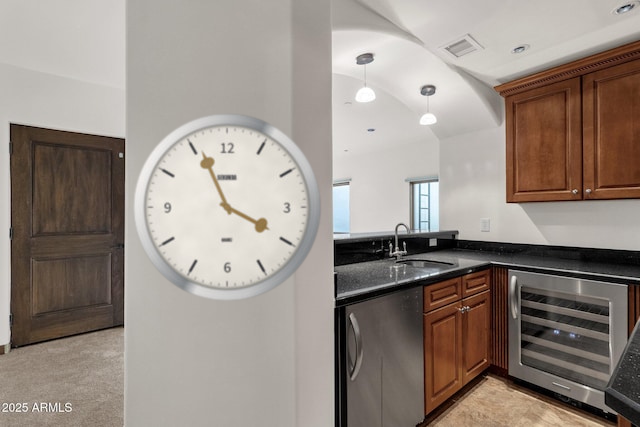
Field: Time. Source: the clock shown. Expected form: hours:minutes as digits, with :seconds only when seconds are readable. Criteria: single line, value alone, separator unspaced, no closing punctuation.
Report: 3:56
